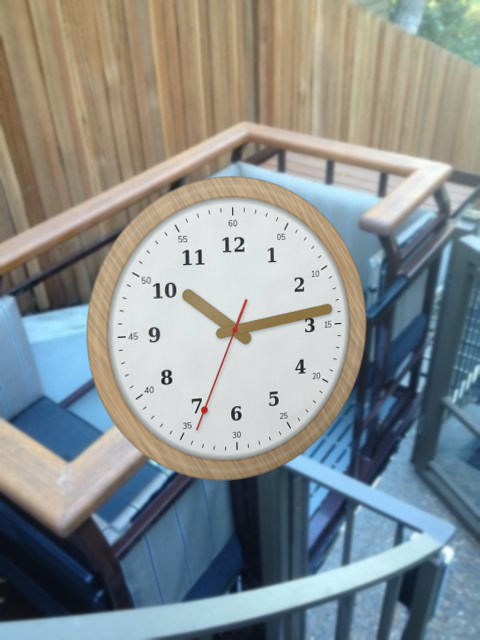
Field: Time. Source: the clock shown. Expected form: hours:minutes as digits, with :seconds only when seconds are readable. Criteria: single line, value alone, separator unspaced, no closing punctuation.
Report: 10:13:34
